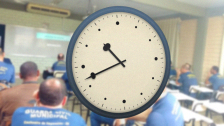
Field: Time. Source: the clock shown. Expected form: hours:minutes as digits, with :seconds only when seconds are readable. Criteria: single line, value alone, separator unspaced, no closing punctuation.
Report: 10:42
